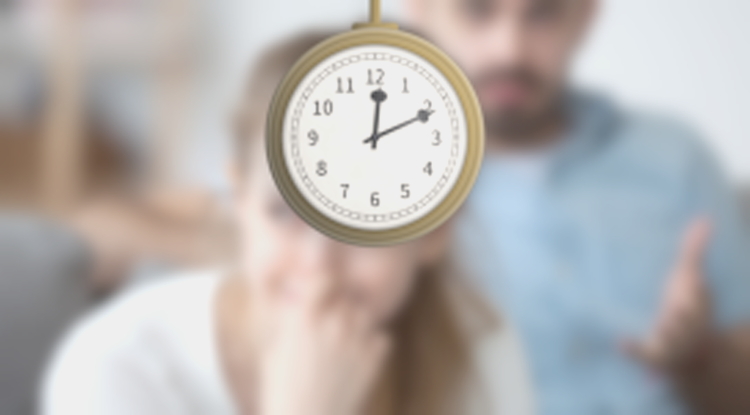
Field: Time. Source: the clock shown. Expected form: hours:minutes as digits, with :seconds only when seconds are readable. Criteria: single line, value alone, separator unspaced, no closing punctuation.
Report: 12:11
